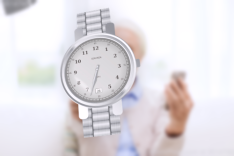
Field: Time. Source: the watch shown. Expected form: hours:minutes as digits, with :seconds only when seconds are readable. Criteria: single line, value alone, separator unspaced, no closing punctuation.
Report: 6:33
